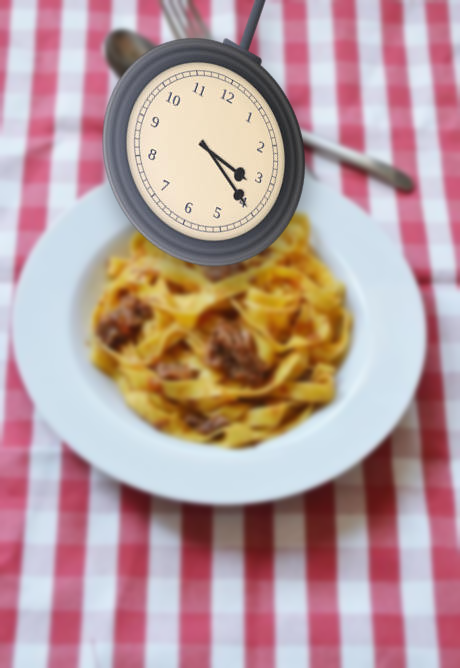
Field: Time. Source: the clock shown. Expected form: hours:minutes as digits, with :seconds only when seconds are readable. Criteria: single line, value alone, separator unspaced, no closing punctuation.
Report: 3:20
